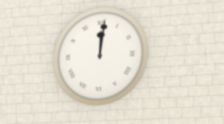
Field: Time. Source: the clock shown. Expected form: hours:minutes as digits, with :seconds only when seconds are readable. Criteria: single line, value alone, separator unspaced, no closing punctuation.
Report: 12:01
